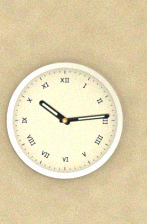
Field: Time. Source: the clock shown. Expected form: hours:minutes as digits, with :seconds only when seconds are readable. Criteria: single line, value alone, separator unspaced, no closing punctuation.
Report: 10:14
